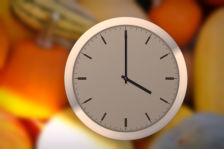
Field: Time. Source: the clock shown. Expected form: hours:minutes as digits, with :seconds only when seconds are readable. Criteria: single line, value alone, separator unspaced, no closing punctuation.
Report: 4:00
